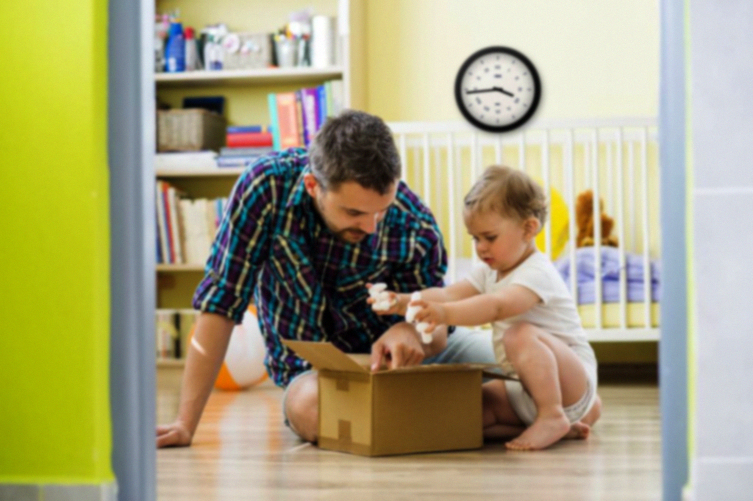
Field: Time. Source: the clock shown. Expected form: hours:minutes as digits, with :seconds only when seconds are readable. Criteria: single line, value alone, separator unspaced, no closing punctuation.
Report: 3:44
